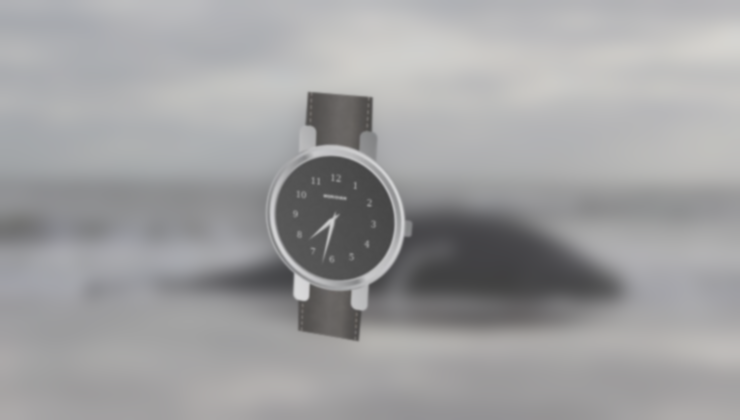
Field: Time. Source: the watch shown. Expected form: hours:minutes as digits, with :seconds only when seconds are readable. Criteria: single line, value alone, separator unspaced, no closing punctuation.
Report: 7:32
